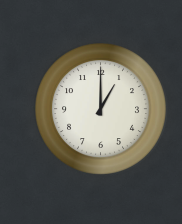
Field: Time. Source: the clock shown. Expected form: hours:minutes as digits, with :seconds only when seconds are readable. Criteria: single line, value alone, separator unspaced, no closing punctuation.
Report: 1:00
